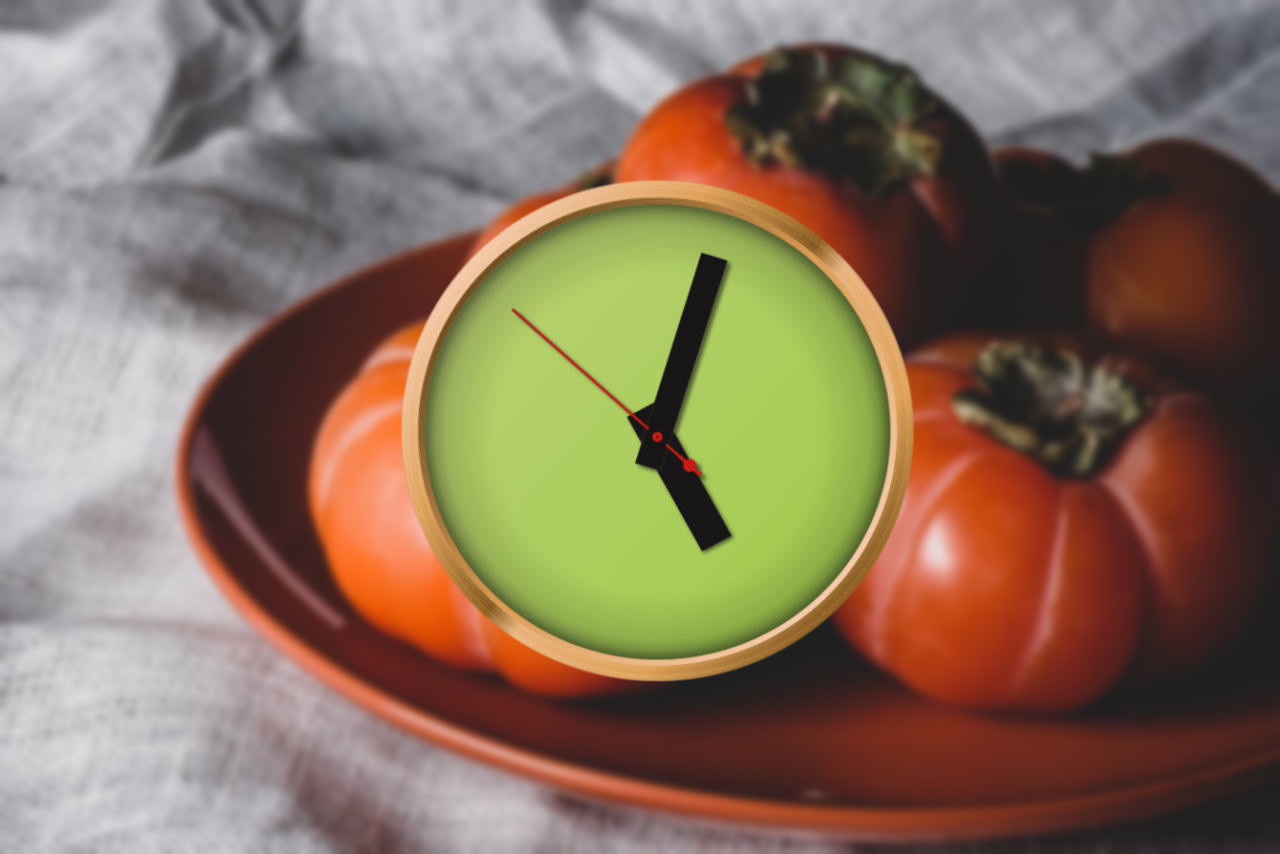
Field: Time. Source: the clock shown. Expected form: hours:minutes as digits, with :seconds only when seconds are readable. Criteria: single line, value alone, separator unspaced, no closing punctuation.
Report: 5:02:52
